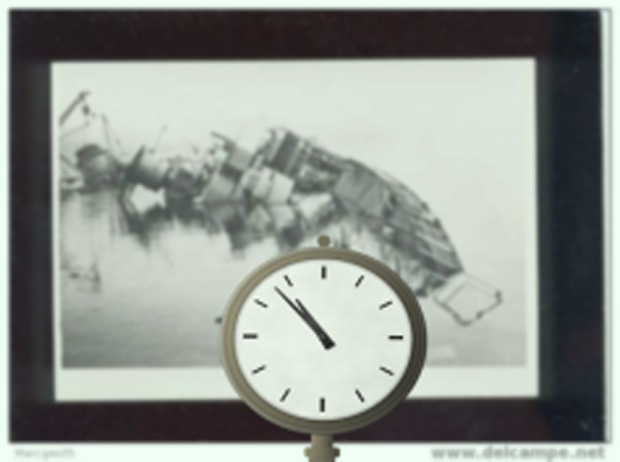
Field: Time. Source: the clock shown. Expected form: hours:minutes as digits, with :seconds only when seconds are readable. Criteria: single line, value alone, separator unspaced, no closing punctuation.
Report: 10:53
